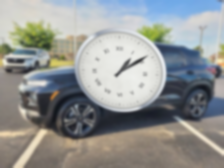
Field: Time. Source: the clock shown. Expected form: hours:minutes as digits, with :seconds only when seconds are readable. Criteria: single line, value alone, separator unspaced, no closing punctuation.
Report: 1:09
